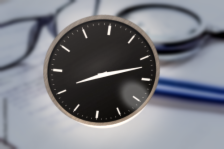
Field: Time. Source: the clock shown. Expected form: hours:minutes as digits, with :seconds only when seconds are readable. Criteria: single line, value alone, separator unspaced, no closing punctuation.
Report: 8:12
